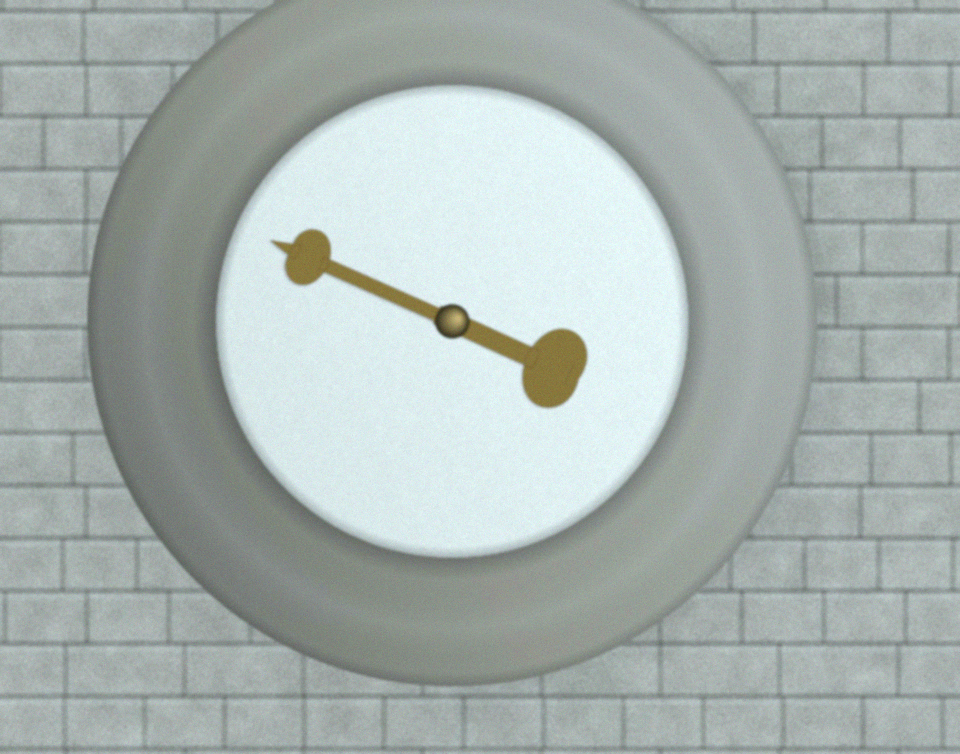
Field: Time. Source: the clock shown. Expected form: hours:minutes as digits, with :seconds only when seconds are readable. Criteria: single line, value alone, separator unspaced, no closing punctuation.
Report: 3:49
